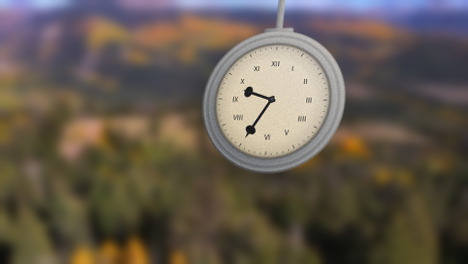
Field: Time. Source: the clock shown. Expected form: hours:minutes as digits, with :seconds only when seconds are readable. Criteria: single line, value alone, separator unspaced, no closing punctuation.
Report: 9:35
